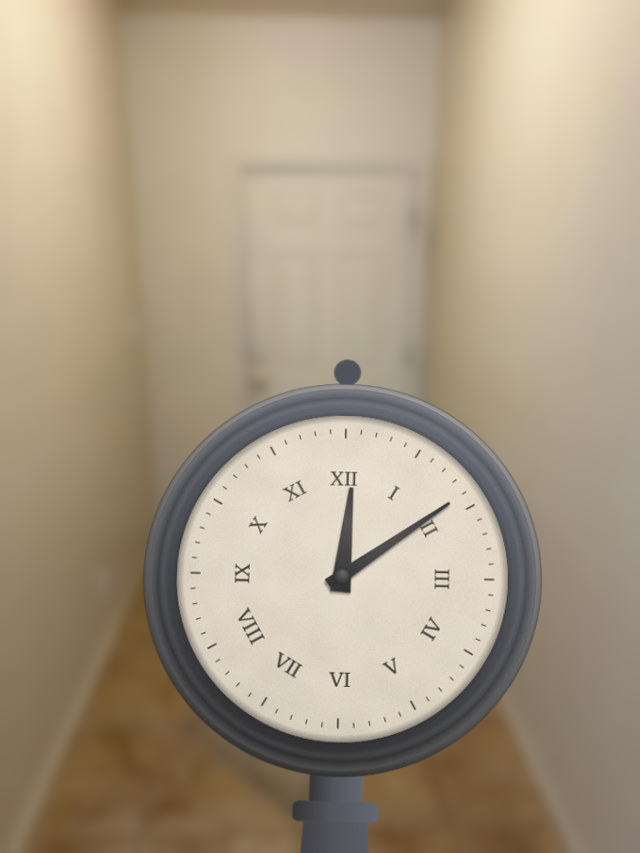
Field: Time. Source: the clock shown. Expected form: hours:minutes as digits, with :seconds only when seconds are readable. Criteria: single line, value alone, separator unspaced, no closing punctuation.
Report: 12:09
